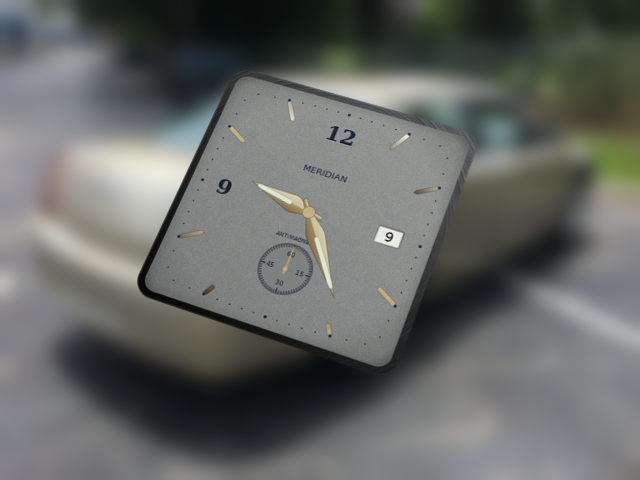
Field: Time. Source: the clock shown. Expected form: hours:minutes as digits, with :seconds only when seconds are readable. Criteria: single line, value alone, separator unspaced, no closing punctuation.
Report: 9:24
